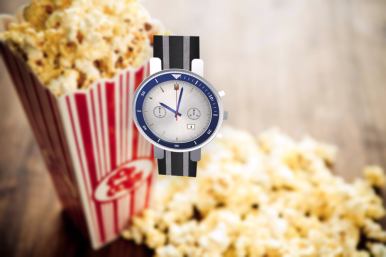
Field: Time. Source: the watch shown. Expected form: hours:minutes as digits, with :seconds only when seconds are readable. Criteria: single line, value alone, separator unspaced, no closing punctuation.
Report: 10:02
